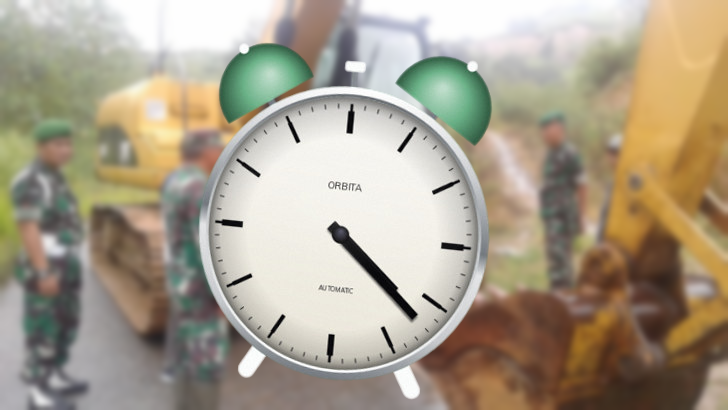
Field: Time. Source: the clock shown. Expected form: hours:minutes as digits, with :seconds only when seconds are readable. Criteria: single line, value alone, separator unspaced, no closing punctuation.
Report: 4:22
